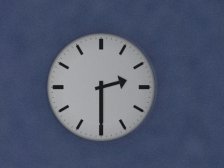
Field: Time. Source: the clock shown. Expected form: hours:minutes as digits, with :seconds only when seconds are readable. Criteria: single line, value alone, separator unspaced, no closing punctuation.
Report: 2:30
